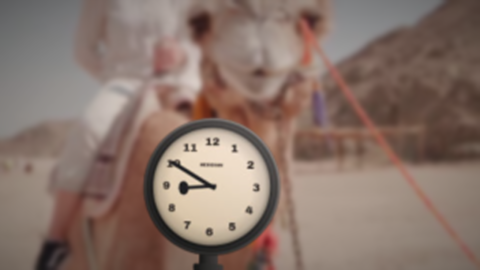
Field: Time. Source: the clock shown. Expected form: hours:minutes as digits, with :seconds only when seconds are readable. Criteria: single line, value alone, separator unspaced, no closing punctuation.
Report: 8:50
